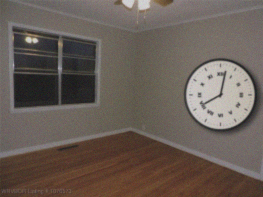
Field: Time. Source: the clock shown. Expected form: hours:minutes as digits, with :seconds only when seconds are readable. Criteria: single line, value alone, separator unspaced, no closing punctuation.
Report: 8:02
